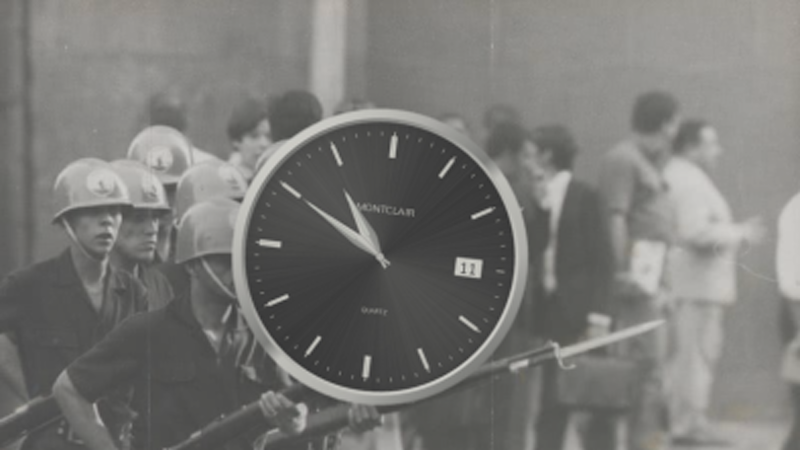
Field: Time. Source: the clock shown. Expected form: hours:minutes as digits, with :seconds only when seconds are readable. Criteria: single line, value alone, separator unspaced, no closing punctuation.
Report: 10:50
